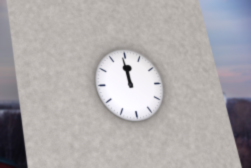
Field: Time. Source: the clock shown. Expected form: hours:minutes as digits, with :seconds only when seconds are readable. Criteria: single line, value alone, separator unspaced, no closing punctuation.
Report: 11:59
